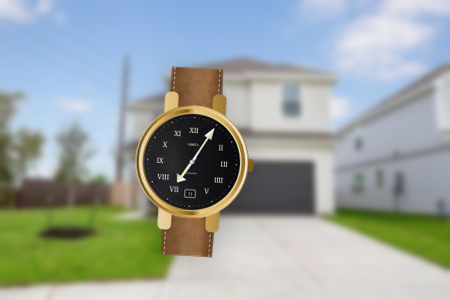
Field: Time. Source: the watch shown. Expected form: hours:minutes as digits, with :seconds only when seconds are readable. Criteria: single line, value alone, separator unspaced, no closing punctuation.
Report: 7:05
